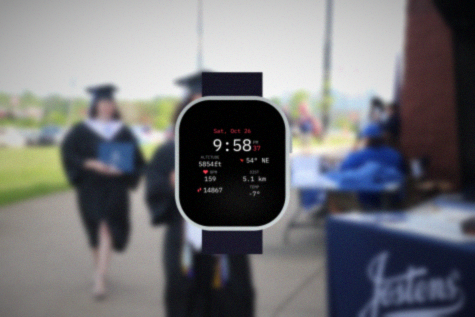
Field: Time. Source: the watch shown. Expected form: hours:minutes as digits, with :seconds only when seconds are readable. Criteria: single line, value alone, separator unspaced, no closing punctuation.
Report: 9:58
